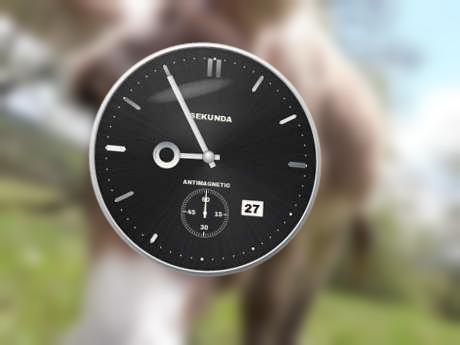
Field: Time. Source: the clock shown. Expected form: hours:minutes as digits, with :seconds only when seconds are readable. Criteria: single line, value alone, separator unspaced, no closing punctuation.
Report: 8:55
